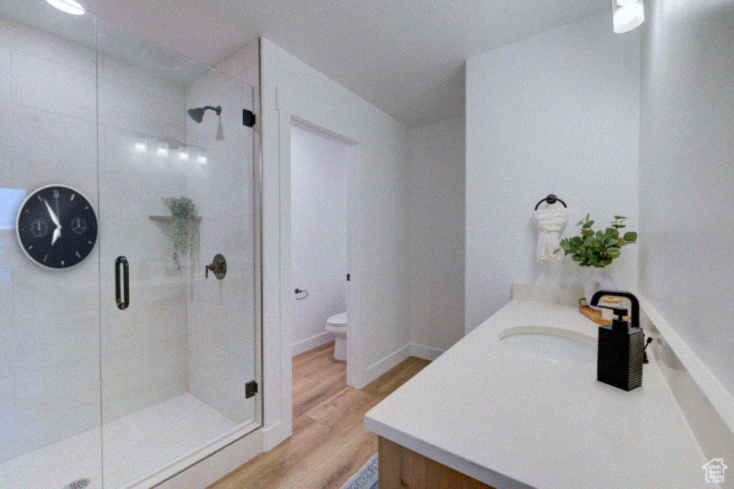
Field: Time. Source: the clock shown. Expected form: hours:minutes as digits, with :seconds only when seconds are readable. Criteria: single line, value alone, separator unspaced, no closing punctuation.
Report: 6:56
